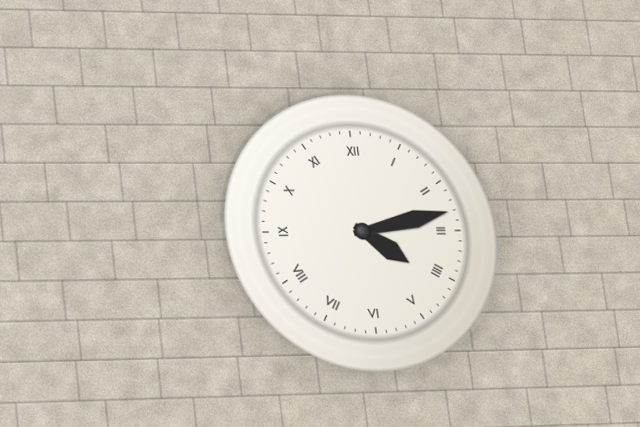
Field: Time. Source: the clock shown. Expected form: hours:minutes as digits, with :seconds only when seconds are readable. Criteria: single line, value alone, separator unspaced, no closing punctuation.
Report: 4:13
